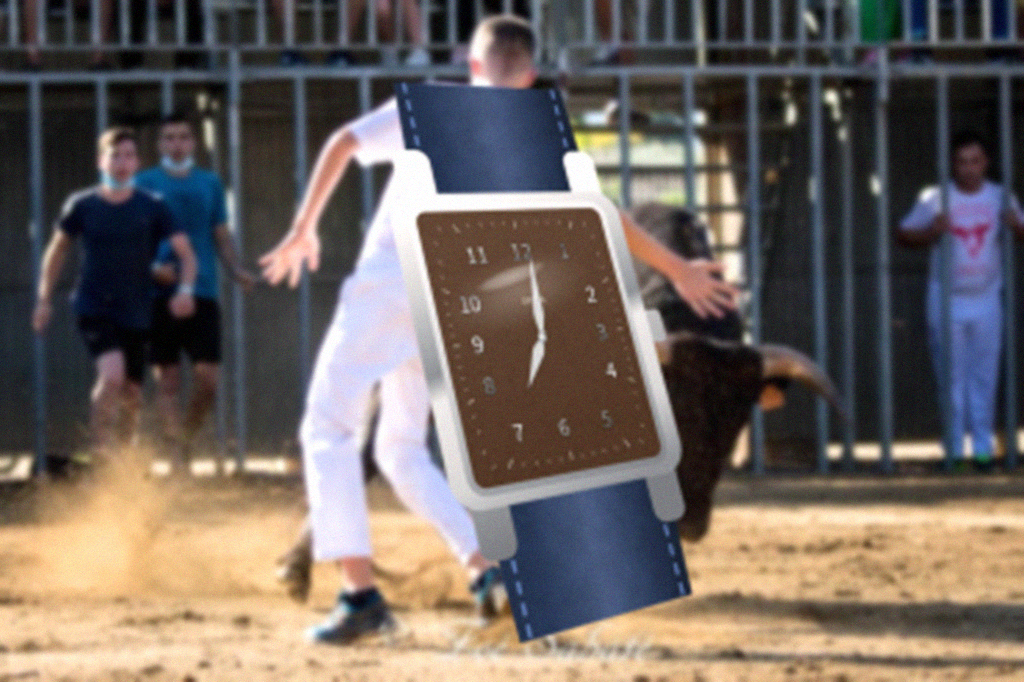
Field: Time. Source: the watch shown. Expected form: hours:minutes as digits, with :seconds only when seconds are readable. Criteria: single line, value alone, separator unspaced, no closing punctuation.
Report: 7:01
